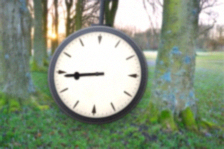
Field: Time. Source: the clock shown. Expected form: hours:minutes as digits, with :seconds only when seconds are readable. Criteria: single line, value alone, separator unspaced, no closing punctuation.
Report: 8:44
